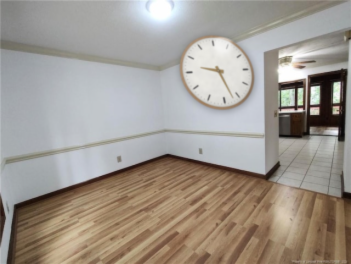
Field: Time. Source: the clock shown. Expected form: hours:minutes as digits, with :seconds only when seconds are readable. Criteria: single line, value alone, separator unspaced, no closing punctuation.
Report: 9:27
